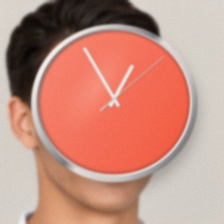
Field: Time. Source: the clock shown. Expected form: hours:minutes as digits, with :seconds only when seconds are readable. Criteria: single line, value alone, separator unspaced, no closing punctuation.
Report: 12:55:08
